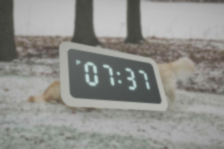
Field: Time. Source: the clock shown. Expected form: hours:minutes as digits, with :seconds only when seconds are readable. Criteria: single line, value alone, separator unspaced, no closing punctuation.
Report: 7:37
